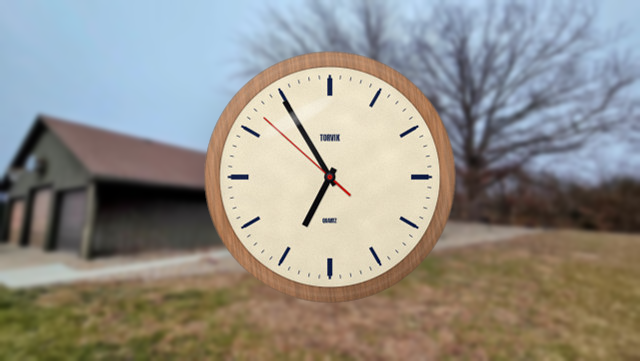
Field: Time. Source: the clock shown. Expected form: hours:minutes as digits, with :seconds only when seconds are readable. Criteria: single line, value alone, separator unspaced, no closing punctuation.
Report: 6:54:52
